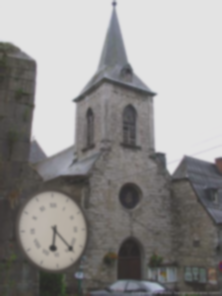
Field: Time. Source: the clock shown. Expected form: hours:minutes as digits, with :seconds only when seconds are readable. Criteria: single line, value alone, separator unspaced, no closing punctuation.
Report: 6:23
